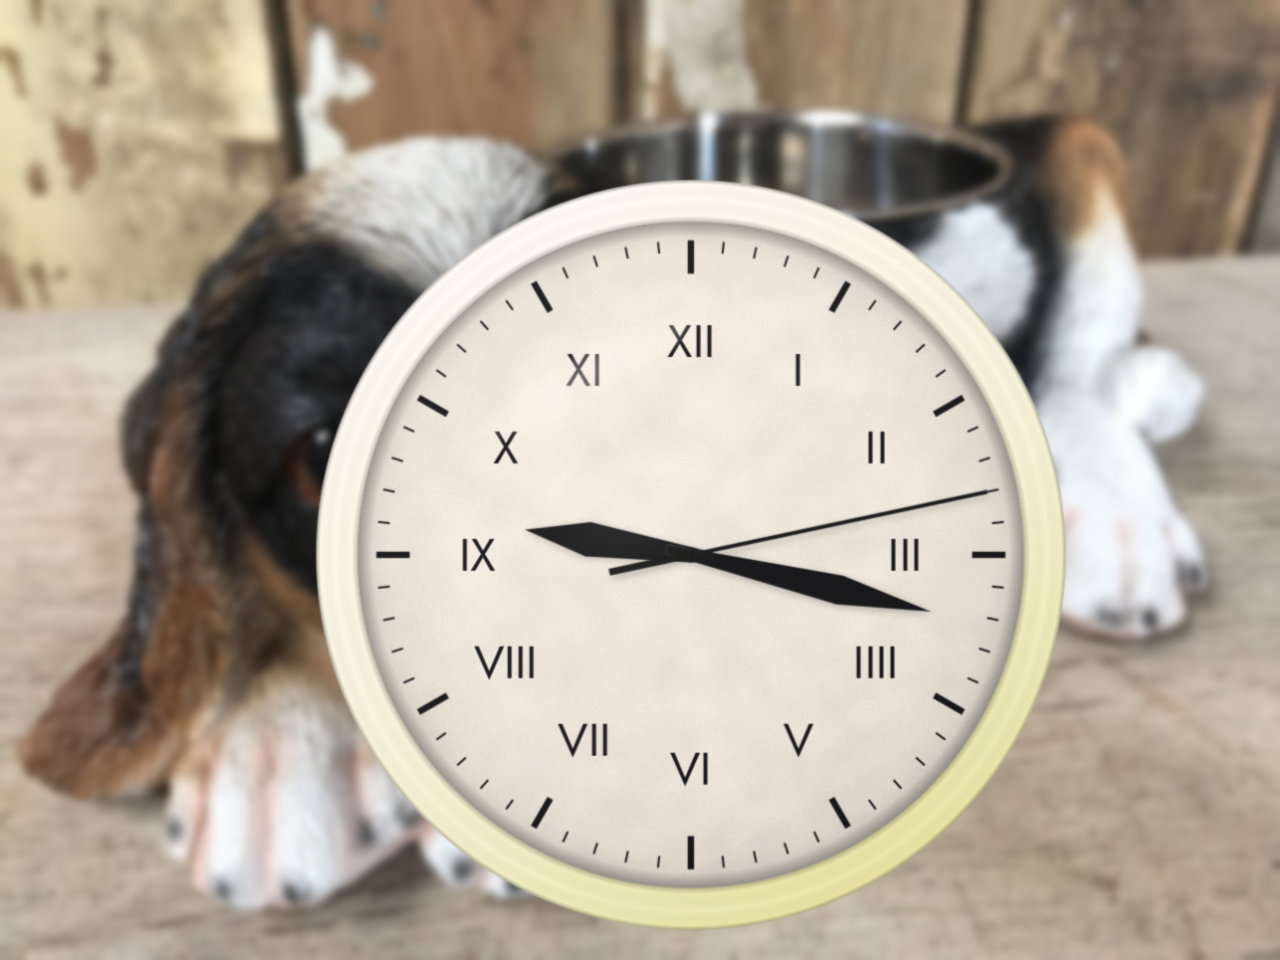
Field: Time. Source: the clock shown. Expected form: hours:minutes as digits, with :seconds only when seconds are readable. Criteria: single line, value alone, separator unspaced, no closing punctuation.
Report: 9:17:13
